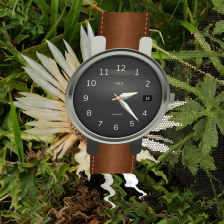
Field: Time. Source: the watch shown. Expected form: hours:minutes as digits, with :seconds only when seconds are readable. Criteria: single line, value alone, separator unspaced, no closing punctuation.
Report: 2:23
